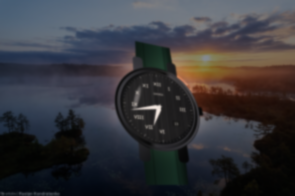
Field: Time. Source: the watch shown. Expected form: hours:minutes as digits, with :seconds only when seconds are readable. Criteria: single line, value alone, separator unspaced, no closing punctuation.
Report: 6:43
